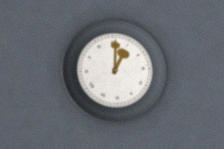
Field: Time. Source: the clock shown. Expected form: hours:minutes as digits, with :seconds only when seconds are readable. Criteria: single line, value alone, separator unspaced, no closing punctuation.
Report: 1:01
